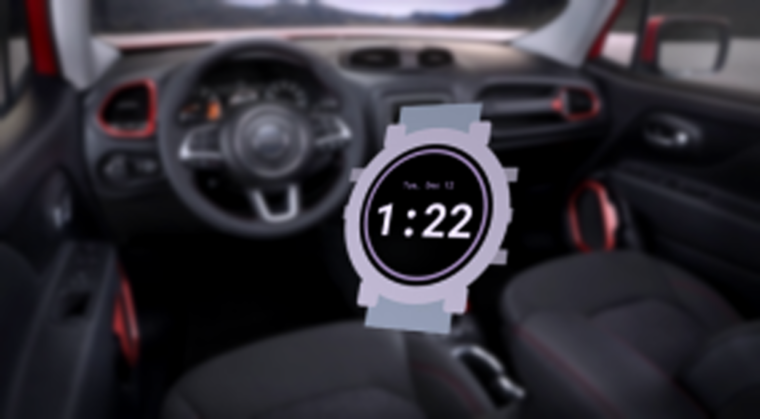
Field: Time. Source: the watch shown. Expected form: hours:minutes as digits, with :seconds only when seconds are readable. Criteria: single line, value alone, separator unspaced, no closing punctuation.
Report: 1:22
